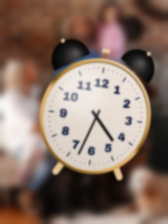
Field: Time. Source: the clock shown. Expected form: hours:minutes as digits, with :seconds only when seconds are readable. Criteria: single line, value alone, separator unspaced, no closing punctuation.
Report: 4:33
